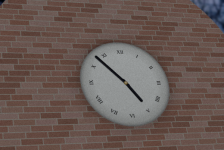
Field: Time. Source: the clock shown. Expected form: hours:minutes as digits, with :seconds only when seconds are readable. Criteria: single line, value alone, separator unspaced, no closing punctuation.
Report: 4:53
